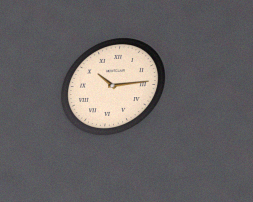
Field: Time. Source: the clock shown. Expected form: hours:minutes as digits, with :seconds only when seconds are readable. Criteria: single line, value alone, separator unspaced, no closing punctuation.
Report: 10:14
